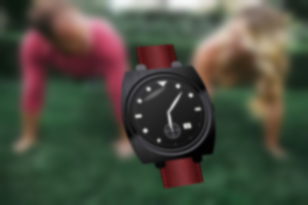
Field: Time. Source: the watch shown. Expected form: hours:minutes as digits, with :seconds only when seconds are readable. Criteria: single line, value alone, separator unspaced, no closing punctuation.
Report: 6:07
